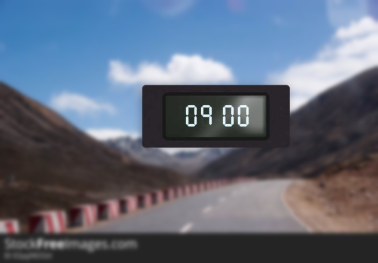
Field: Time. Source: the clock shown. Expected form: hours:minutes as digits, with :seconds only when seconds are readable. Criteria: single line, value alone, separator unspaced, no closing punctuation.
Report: 9:00
